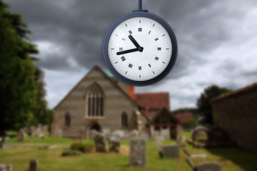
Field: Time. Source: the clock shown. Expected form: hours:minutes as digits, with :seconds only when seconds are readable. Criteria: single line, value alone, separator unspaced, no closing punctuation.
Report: 10:43
